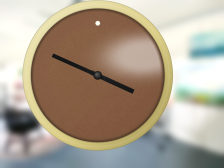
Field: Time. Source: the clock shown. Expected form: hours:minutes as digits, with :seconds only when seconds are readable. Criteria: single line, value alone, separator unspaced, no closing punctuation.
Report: 3:49
